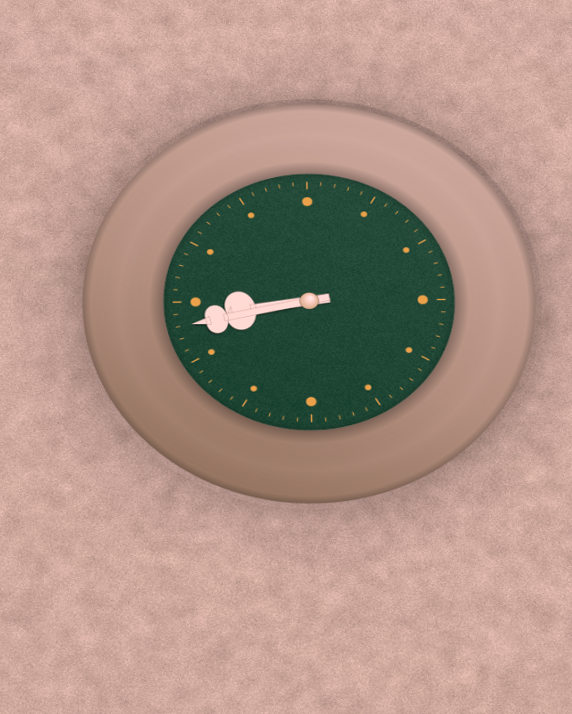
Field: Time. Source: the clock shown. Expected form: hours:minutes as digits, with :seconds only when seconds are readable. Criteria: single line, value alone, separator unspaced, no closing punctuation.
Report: 8:43
